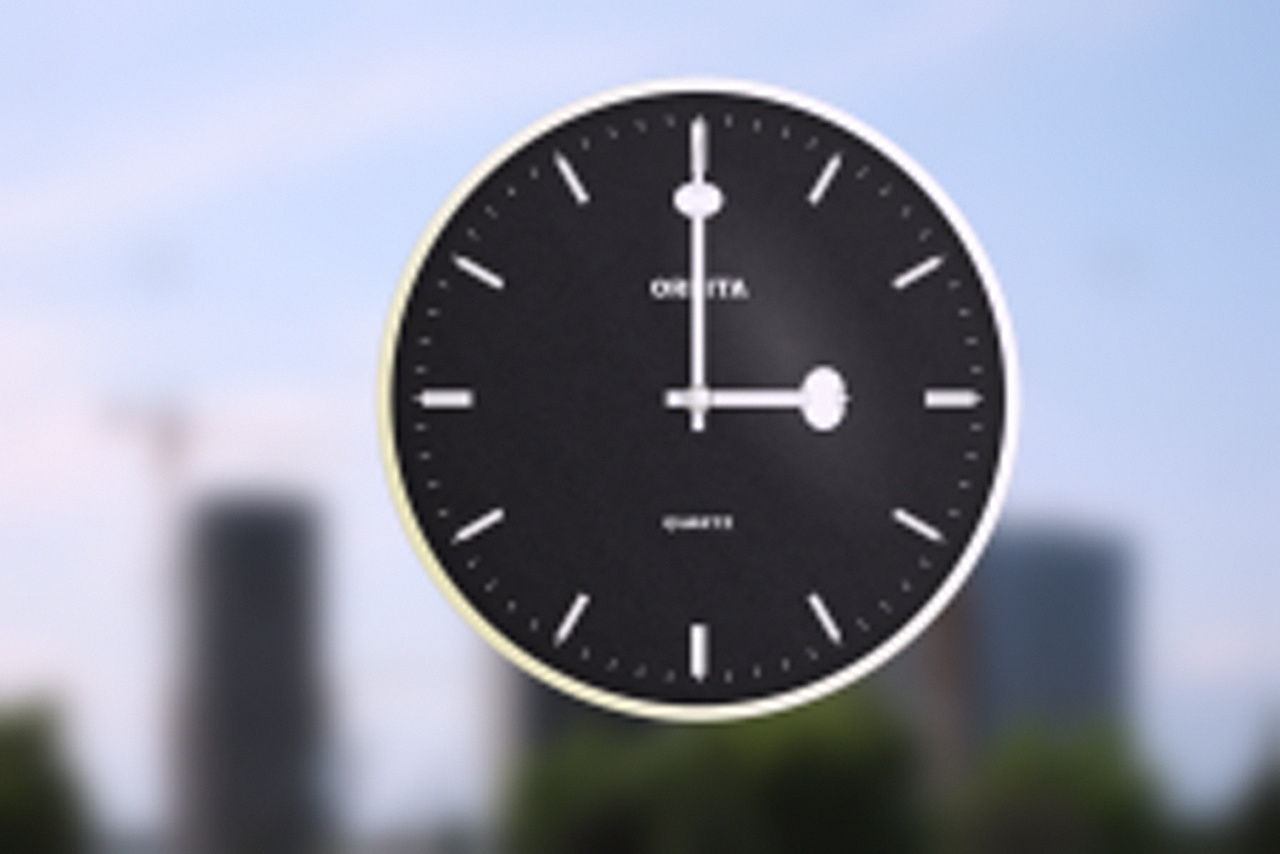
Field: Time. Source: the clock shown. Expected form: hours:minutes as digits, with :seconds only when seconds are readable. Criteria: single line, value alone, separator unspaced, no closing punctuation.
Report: 3:00
